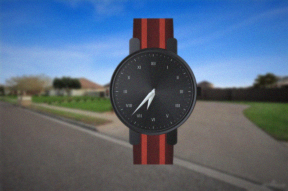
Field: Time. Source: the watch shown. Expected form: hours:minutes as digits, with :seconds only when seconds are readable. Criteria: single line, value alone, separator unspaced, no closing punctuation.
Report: 6:37
